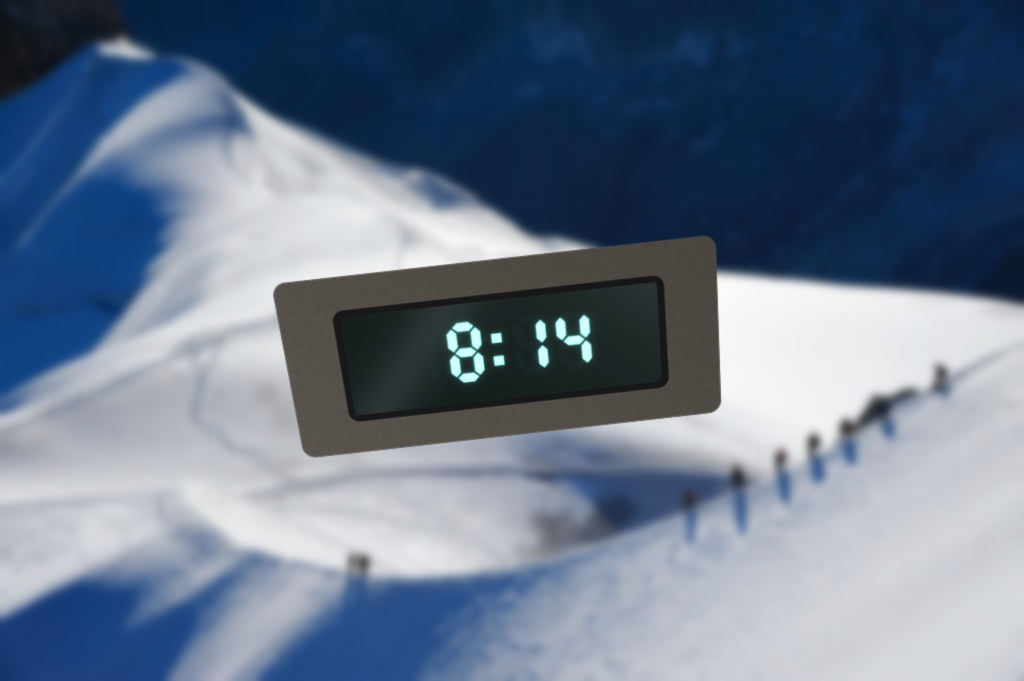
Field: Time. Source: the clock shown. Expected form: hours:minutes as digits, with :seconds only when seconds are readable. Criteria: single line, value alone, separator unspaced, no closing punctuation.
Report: 8:14
